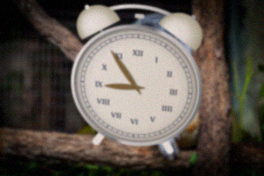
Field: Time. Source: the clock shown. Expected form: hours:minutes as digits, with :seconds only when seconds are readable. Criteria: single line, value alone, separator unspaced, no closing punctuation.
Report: 8:54
